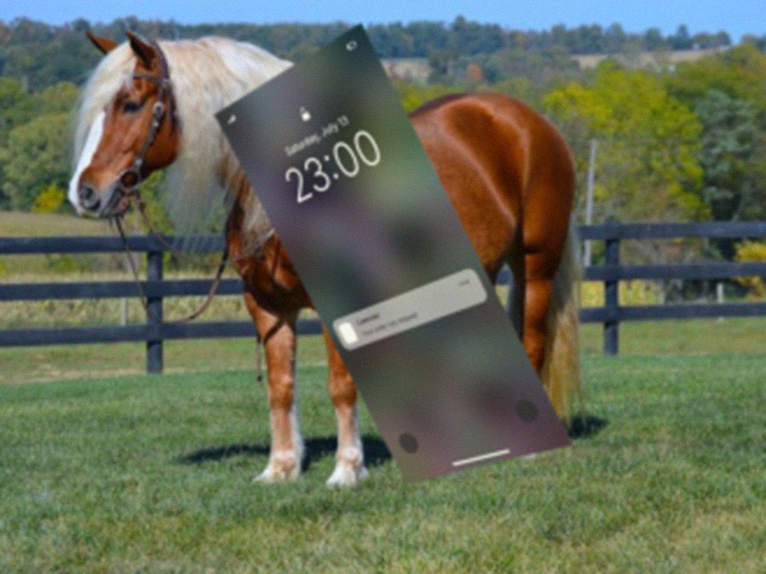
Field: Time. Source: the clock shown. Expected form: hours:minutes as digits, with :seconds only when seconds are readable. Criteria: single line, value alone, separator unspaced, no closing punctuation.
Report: 23:00
